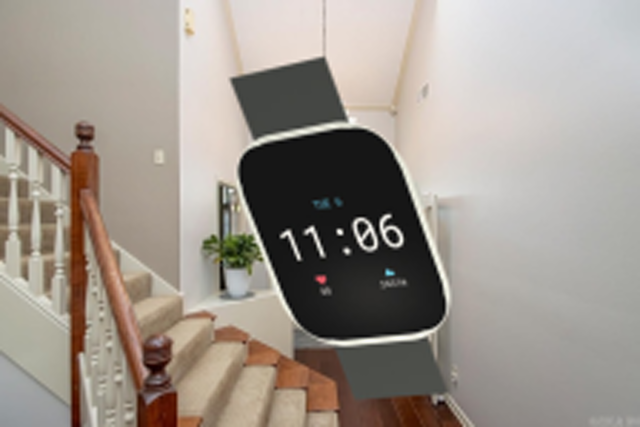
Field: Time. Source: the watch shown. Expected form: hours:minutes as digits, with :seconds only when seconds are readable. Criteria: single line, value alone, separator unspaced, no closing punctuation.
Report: 11:06
